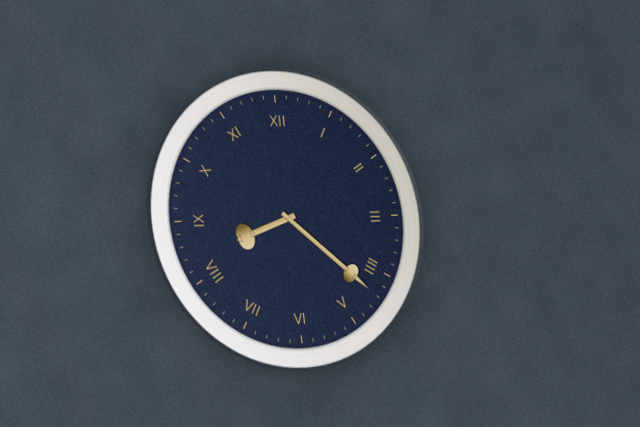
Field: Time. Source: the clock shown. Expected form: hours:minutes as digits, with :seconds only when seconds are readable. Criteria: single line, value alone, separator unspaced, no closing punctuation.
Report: 8:22
